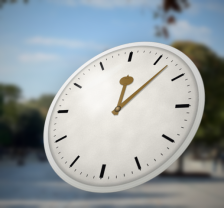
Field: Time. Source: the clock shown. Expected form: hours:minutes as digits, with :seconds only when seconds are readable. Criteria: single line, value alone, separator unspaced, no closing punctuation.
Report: 12:07
